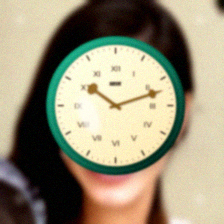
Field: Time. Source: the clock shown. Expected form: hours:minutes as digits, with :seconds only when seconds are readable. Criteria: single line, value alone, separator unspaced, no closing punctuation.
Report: 10:12
